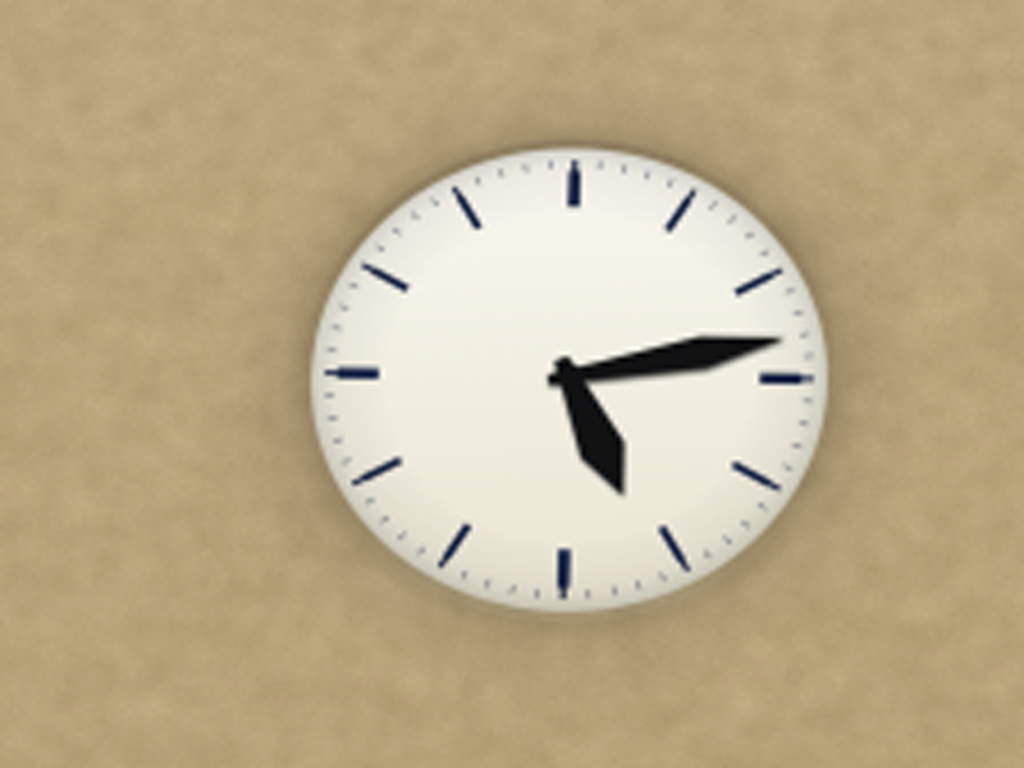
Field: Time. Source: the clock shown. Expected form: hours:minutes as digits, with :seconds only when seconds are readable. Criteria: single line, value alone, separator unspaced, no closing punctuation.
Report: 5:13
